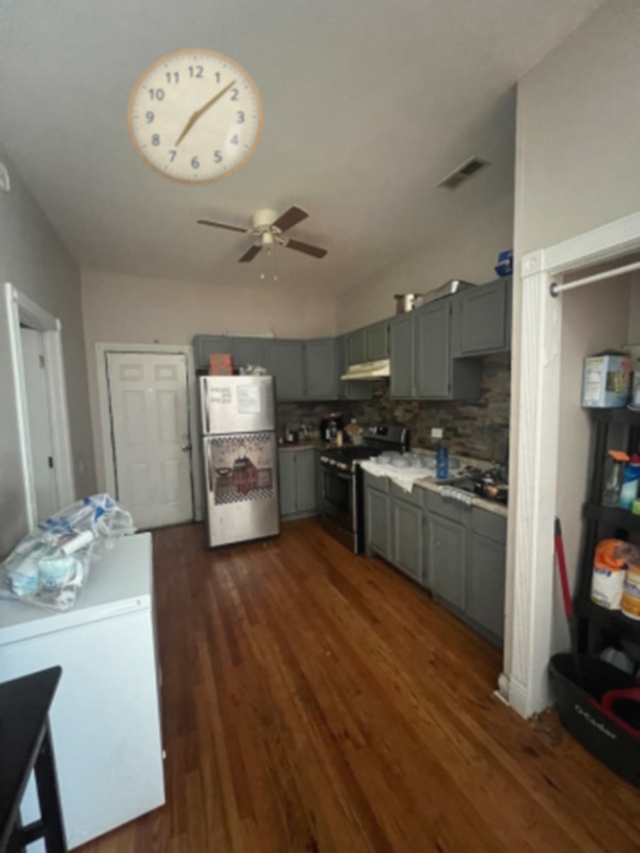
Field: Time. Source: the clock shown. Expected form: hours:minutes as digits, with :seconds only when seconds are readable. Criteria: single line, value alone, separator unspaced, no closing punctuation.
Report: 7:08
